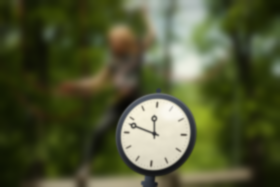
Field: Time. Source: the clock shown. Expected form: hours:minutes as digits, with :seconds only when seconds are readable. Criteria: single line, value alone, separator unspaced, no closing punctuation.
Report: 11:48
